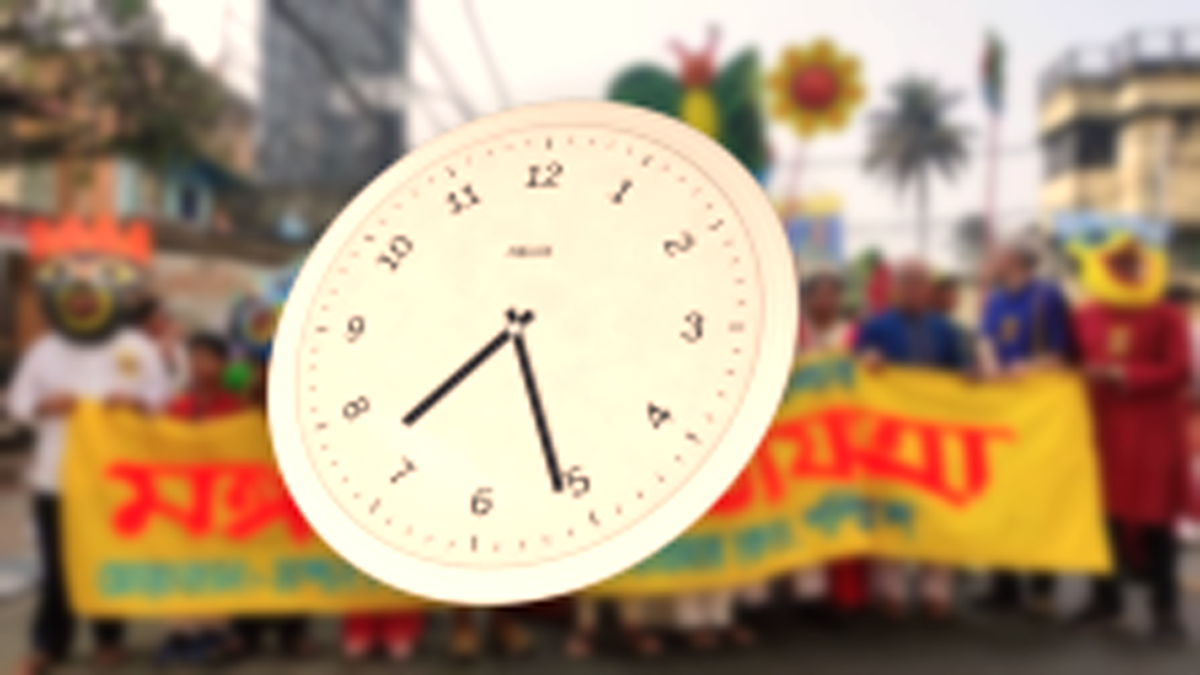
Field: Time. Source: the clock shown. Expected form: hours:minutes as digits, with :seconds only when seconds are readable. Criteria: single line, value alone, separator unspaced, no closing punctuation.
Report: 7:26
